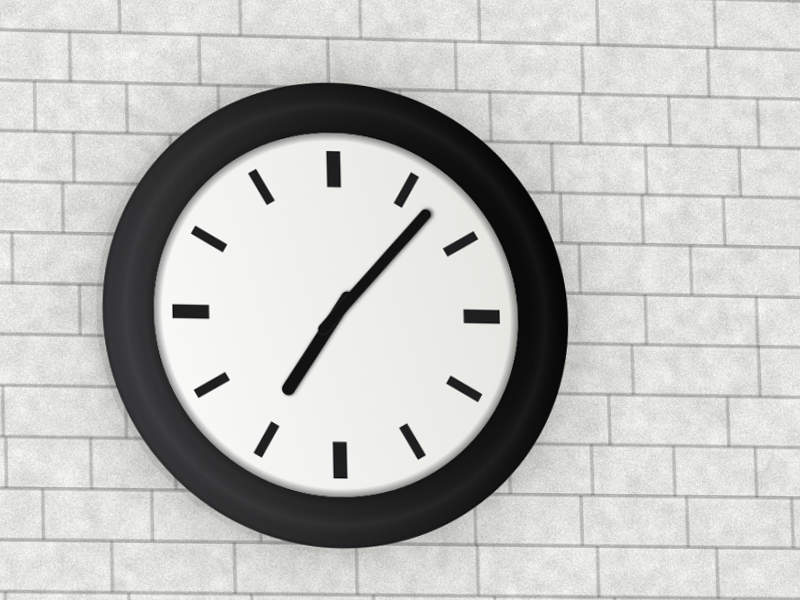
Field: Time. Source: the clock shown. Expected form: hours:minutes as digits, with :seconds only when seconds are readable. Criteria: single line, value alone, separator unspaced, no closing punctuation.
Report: 7:07
